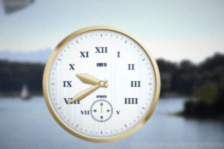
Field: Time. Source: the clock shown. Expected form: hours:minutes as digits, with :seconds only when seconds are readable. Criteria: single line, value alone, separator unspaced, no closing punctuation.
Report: 9:40
